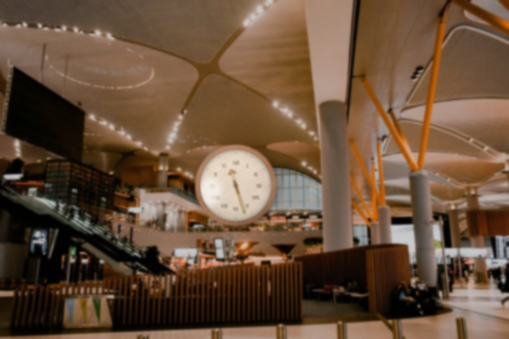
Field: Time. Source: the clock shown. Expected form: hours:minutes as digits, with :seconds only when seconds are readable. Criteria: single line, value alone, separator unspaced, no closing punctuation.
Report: 11:27
